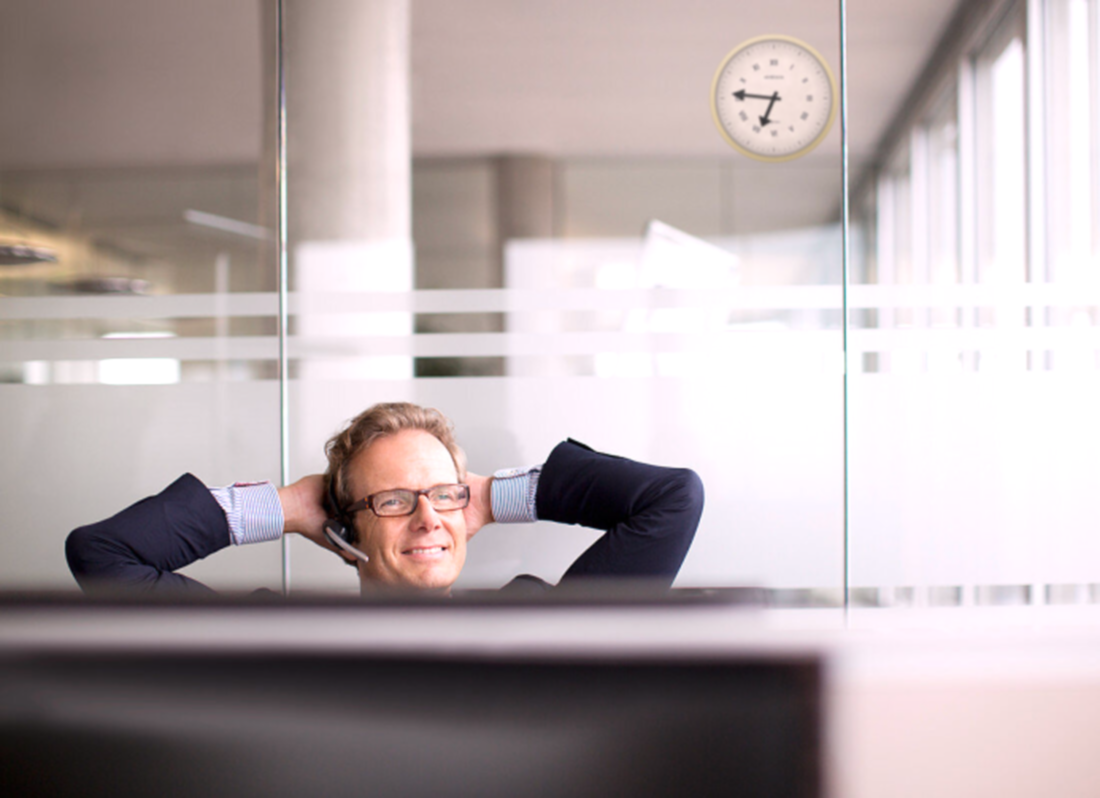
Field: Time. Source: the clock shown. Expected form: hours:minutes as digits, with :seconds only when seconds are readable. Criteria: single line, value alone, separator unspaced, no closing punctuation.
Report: 6:46
